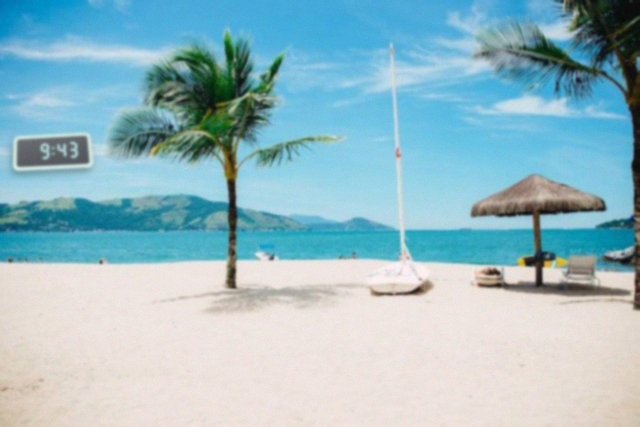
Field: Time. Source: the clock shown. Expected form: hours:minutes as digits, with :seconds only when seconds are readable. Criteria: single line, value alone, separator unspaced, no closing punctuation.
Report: 9:43
